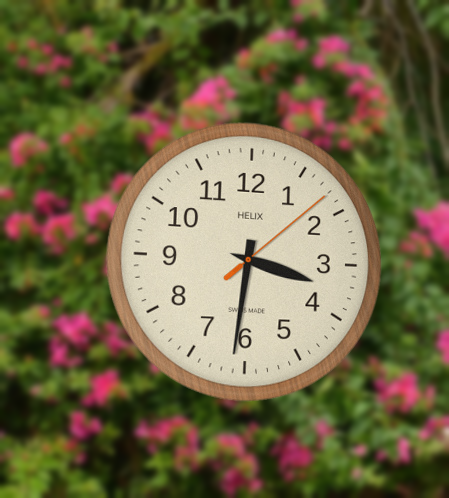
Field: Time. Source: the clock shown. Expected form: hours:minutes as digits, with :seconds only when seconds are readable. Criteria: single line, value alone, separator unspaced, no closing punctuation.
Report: 3:31:08
